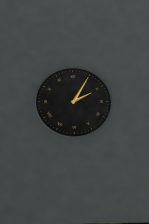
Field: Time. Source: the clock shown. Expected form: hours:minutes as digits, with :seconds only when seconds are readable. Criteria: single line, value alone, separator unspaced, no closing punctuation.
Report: 2:05
